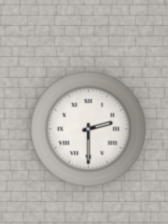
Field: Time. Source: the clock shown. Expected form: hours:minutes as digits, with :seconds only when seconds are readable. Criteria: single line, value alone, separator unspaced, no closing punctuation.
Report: 2:30
